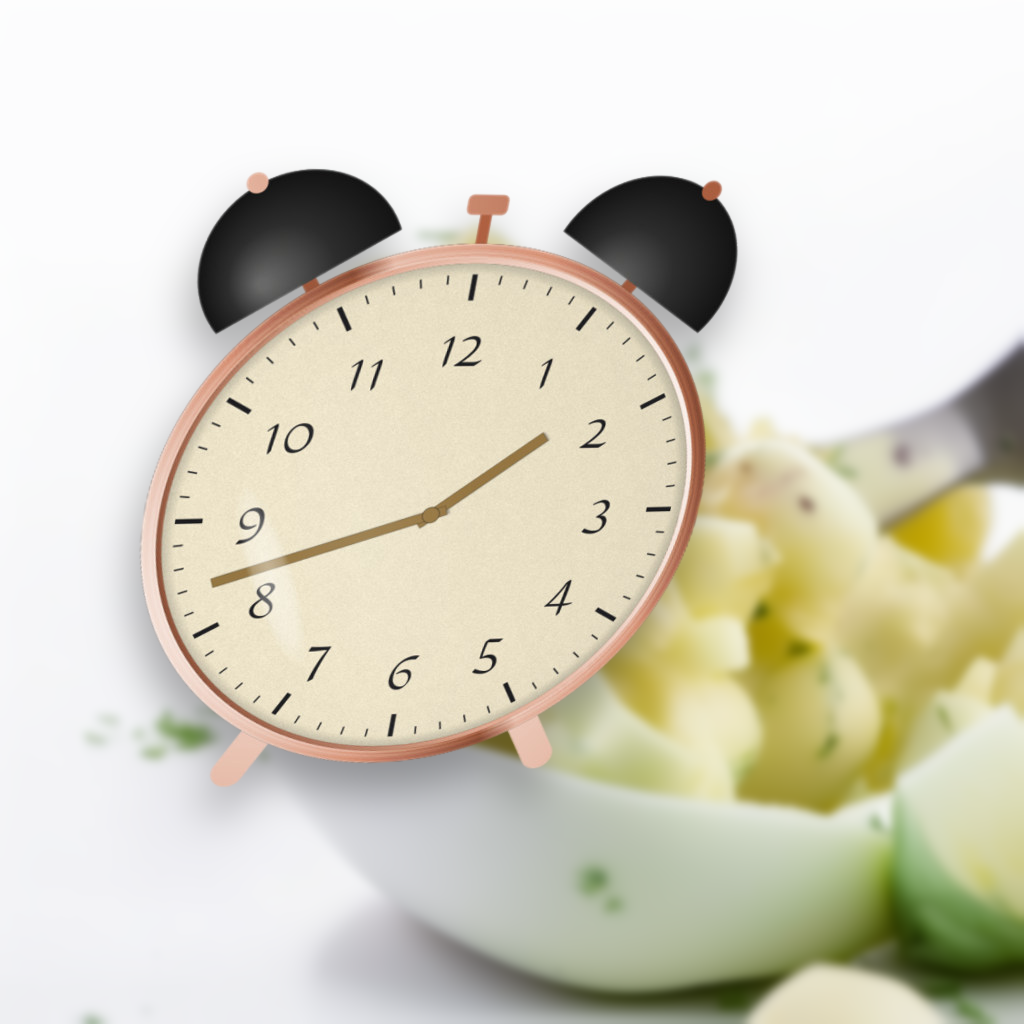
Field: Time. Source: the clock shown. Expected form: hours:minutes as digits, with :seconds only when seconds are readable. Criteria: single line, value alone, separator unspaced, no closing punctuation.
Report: 1:42
